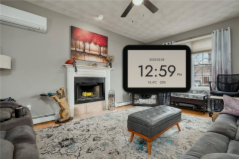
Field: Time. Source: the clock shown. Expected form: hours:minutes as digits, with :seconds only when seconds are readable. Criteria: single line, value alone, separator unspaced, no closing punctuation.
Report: 12:59
